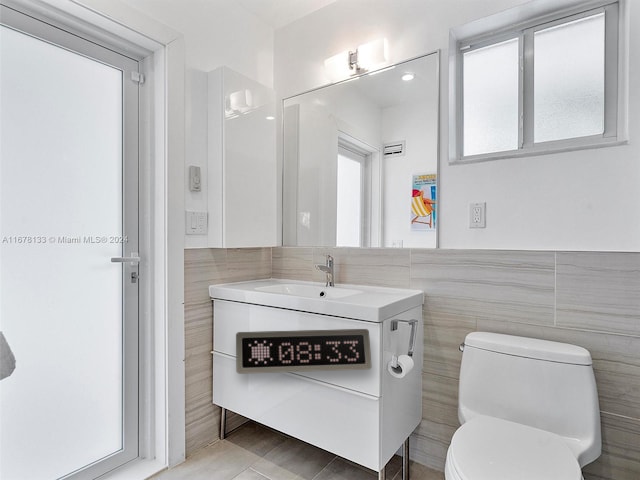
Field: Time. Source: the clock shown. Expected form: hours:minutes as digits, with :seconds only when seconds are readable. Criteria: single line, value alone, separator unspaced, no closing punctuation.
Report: 8:33
